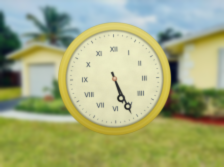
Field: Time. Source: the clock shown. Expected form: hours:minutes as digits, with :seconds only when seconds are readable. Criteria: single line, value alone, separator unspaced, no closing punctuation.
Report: 5:26
